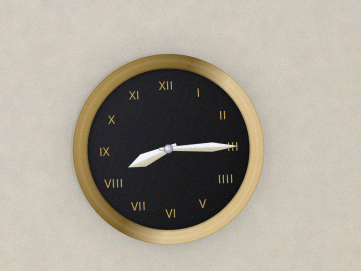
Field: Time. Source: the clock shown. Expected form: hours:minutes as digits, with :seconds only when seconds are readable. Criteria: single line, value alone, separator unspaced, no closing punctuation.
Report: 8:15
